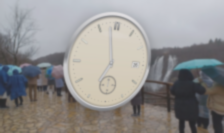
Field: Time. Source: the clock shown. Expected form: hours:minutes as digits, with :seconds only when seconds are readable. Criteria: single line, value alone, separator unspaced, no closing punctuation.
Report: 6:58
